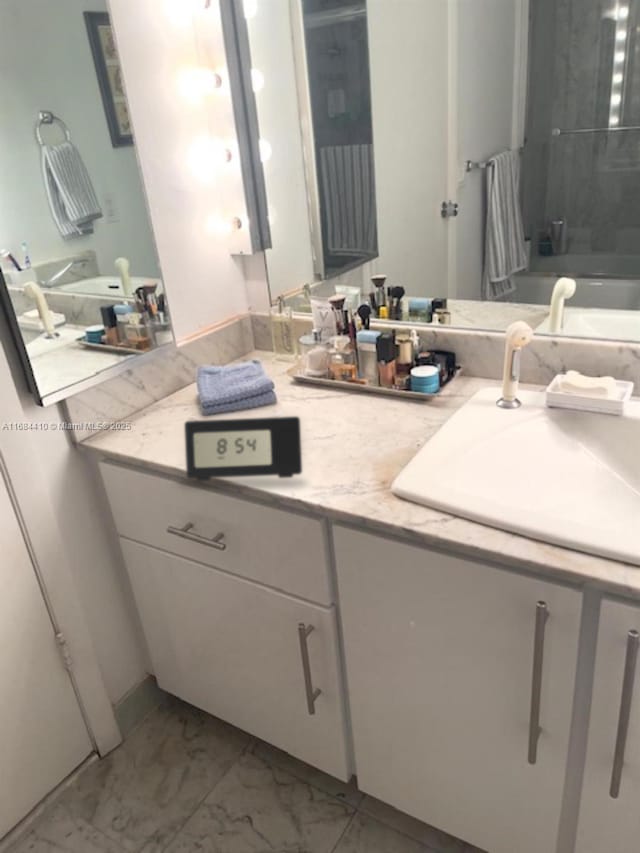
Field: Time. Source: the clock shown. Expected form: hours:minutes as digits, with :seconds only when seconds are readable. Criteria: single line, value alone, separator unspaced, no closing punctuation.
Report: 8:54
